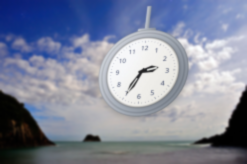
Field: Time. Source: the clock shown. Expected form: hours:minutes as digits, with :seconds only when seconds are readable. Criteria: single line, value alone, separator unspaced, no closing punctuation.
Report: 2:35
